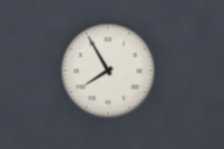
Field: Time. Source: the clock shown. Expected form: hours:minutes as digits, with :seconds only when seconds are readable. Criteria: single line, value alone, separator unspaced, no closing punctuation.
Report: 7:55
